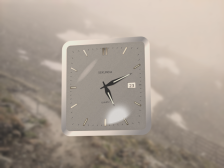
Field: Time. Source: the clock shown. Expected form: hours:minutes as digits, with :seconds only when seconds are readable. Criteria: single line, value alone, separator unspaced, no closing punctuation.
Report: 5:11
